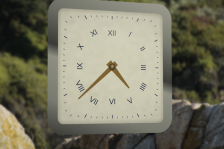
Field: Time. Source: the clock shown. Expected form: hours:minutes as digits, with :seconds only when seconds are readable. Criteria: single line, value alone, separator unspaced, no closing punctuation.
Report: 4:38
